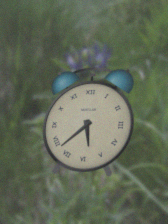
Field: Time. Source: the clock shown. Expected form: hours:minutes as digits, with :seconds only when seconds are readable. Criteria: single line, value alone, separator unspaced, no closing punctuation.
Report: 5:38
